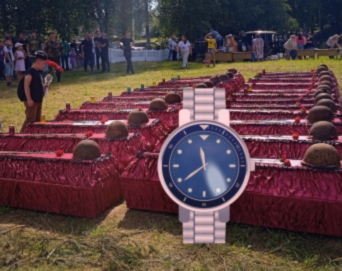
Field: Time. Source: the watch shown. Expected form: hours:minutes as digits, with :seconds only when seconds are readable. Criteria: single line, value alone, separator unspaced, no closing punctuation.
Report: 11:39
